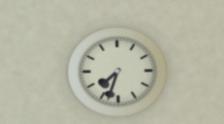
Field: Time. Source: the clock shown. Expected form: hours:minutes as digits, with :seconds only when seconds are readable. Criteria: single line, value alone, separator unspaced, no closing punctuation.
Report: 7:33
